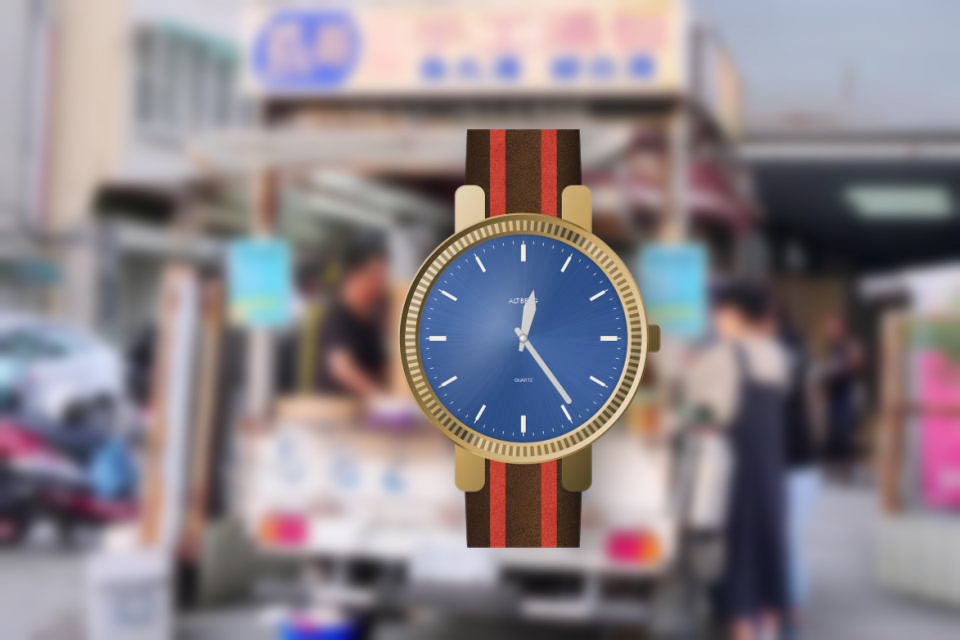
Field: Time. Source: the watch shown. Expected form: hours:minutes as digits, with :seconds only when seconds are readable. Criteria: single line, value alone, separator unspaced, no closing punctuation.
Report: 12:24
